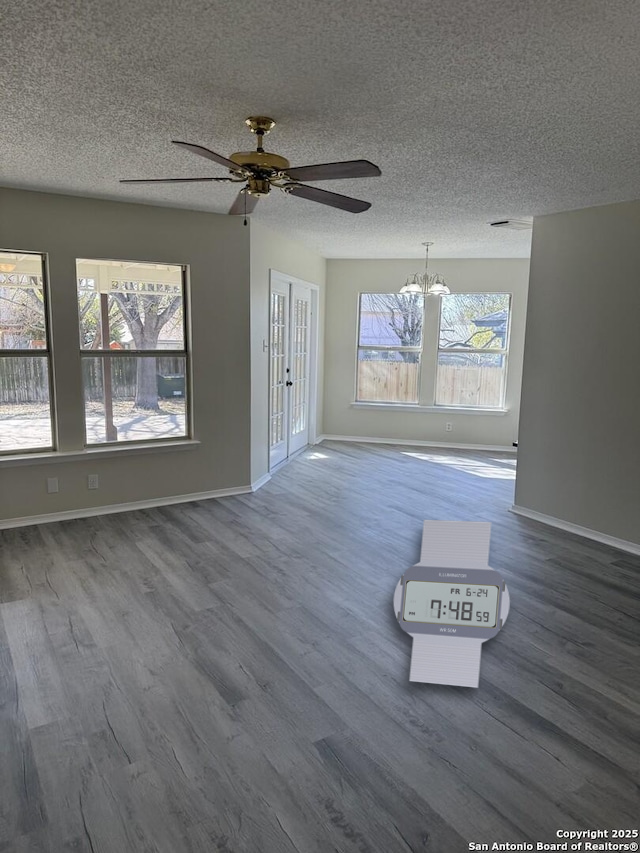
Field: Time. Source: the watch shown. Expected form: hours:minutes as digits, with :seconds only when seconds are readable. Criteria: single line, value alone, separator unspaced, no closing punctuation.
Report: 7:48:59
